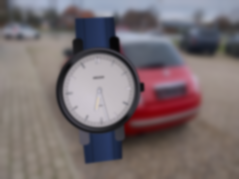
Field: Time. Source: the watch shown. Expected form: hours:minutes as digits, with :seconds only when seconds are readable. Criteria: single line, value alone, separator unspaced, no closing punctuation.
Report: 6:28
